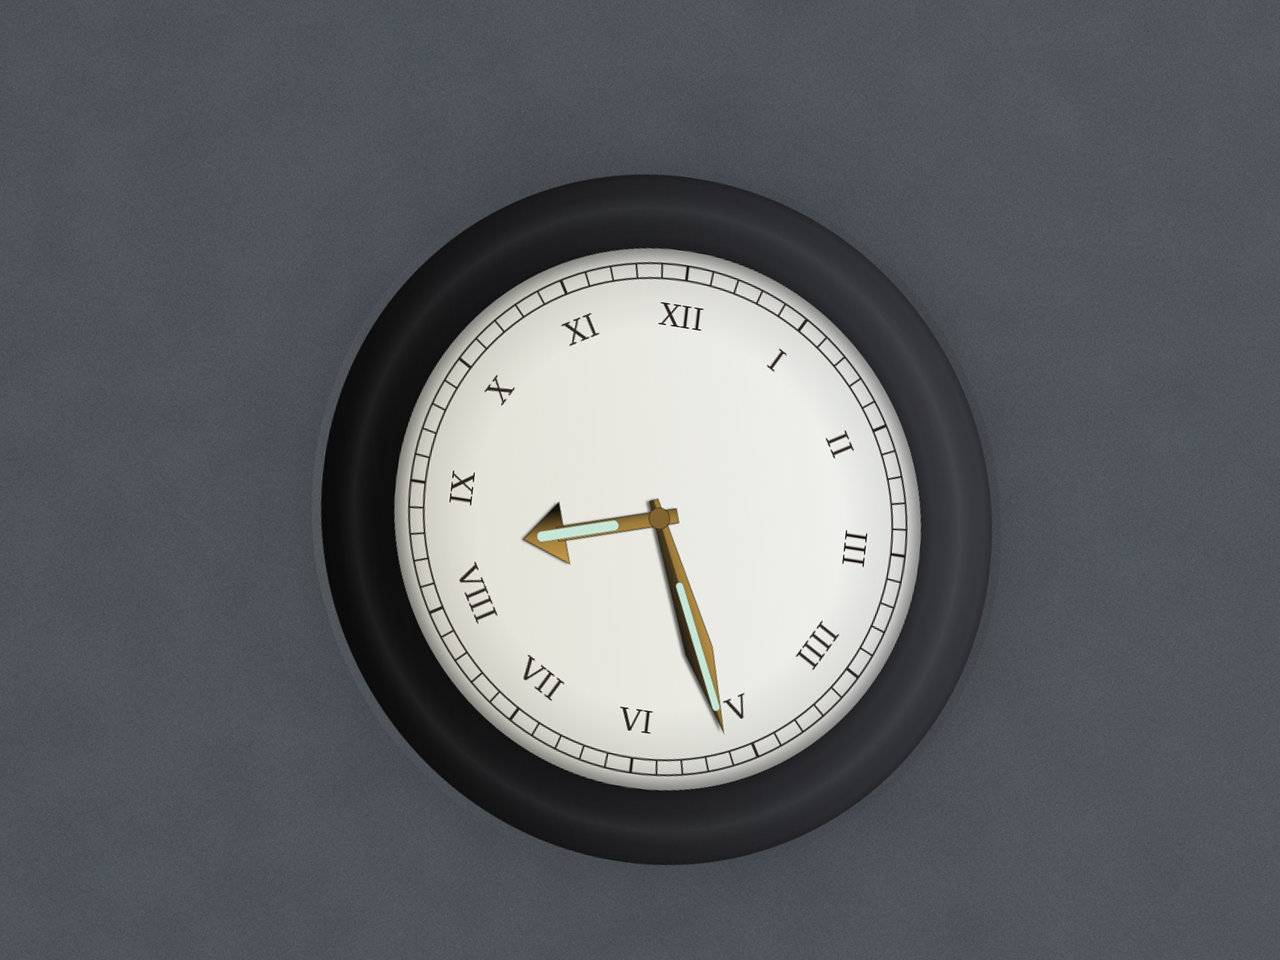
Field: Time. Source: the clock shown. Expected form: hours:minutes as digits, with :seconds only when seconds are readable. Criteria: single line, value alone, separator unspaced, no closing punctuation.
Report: 8:26
